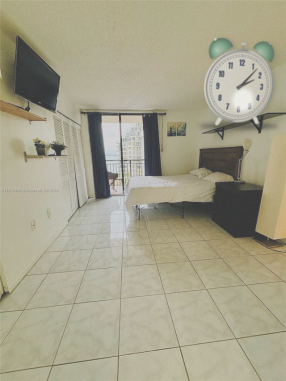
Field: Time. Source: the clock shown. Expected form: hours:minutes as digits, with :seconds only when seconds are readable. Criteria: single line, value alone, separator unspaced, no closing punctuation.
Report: 2:07
